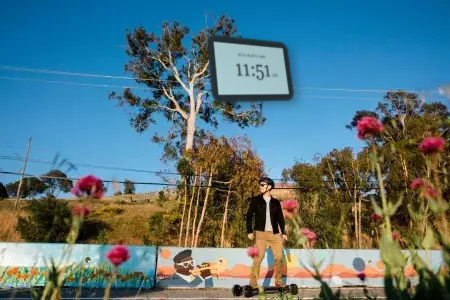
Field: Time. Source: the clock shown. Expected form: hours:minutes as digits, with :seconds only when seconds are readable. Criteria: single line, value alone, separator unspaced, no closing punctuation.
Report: 11:51
